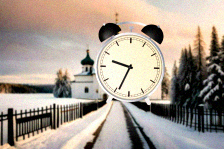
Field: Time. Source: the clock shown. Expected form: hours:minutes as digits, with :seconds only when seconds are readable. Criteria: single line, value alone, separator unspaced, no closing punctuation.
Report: 9:34
